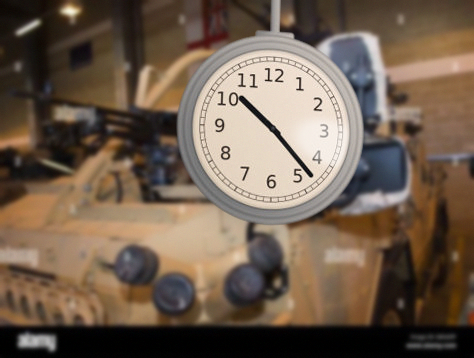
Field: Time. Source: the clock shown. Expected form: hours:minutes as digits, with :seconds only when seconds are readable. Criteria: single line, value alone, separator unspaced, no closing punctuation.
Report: 10:23
